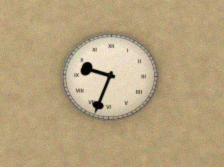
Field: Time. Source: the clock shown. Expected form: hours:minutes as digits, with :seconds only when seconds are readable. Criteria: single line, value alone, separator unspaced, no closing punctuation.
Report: 9:33
